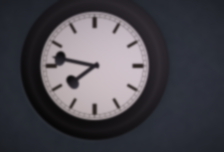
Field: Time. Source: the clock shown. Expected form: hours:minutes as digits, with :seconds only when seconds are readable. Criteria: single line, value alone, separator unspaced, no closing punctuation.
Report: 7:47
